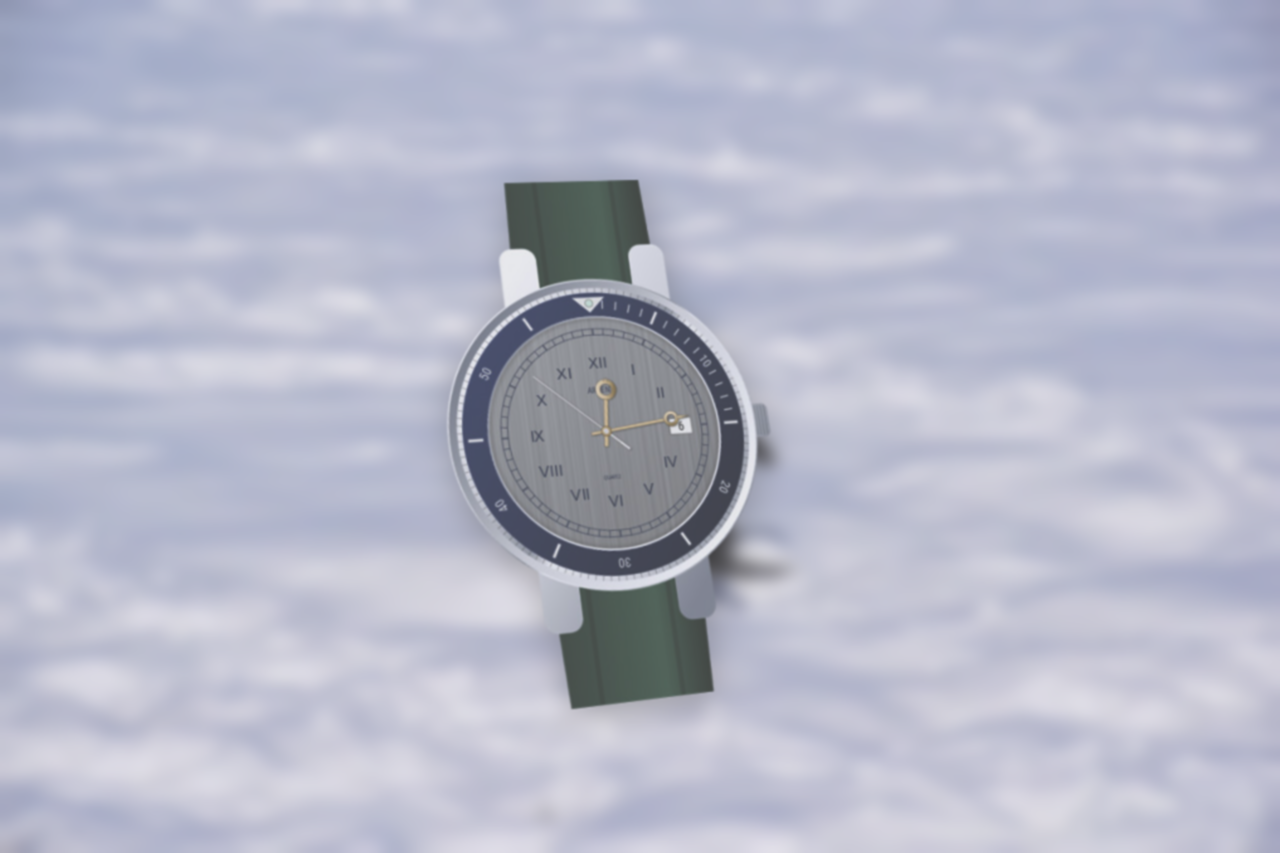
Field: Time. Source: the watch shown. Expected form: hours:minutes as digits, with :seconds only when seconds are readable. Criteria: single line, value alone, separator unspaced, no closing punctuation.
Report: 12:13:52
